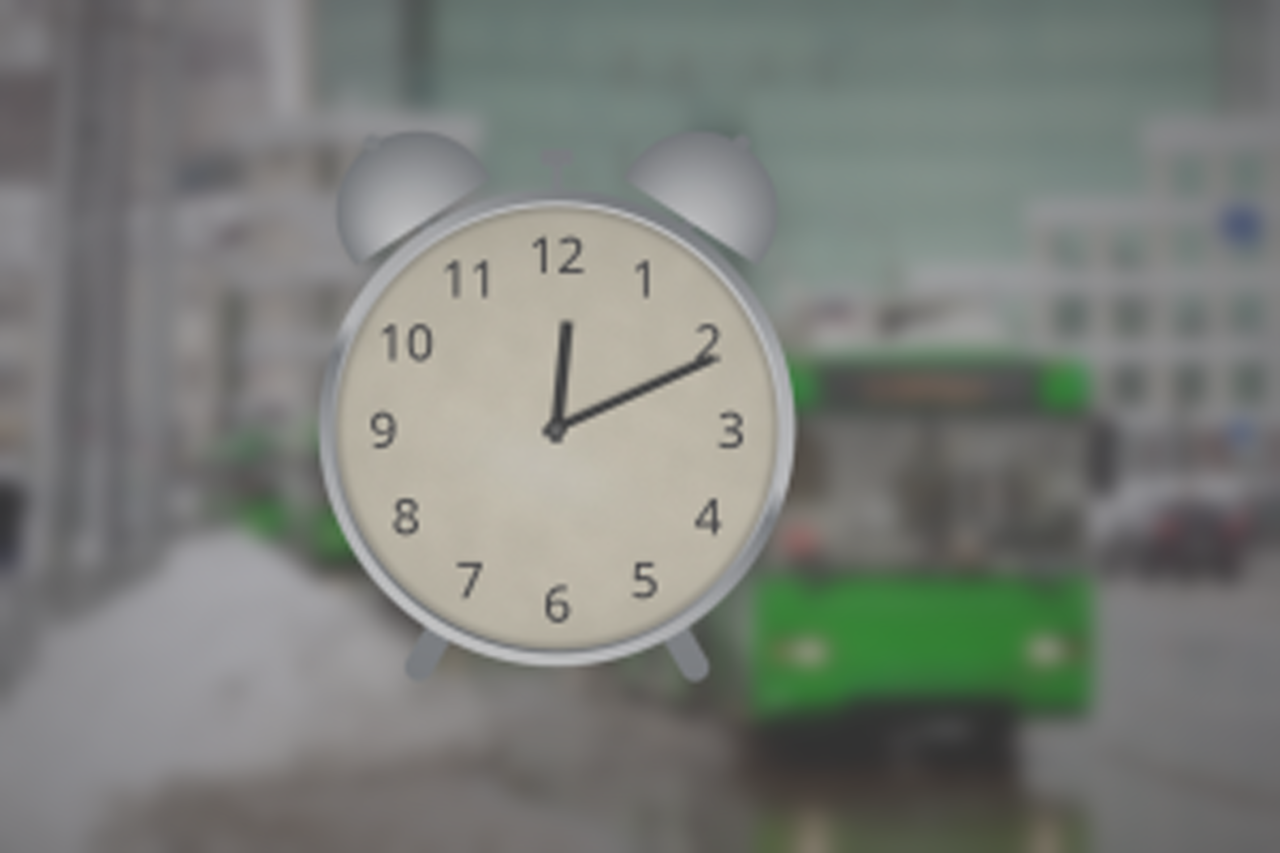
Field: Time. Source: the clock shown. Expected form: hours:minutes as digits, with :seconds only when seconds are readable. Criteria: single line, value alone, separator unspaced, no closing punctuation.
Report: 12:11
